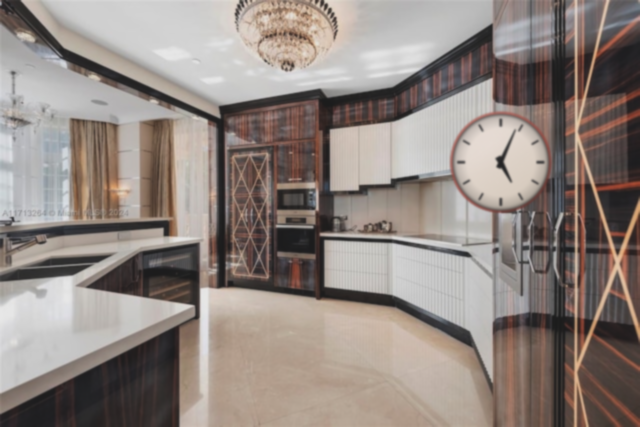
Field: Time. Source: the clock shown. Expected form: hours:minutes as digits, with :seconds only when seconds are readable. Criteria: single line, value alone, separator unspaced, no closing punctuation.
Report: 5:04
